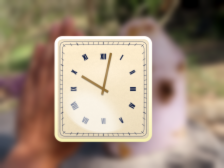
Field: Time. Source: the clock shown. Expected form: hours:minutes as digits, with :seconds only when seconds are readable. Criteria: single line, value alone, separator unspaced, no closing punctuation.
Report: 10:02
